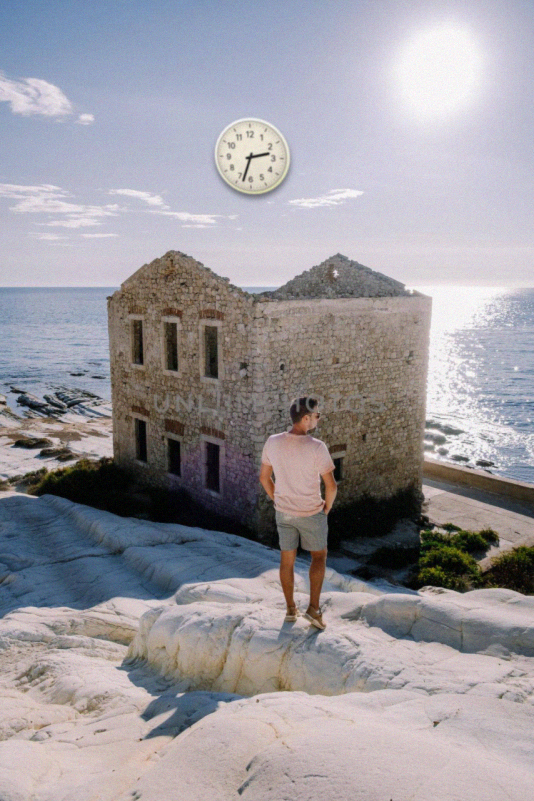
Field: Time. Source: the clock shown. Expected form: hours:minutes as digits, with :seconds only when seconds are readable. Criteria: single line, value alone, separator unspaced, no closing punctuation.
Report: 2:33
